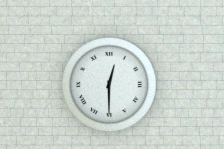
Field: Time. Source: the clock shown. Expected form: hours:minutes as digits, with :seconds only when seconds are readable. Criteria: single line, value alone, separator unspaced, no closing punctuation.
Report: 12:30
